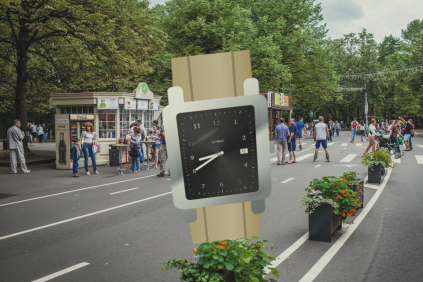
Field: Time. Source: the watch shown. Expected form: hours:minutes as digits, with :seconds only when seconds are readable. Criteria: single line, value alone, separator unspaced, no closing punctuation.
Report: 8:40
